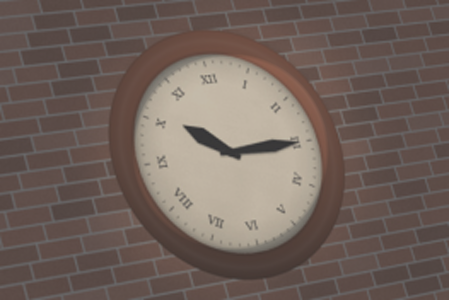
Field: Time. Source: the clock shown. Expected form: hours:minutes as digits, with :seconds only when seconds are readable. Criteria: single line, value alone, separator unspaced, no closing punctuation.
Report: 10:15
